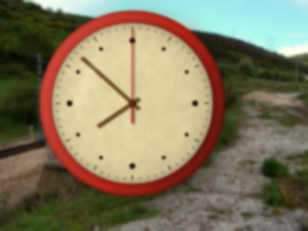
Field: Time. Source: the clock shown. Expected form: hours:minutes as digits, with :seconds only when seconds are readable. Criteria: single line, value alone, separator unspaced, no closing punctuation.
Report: 7:52:00
